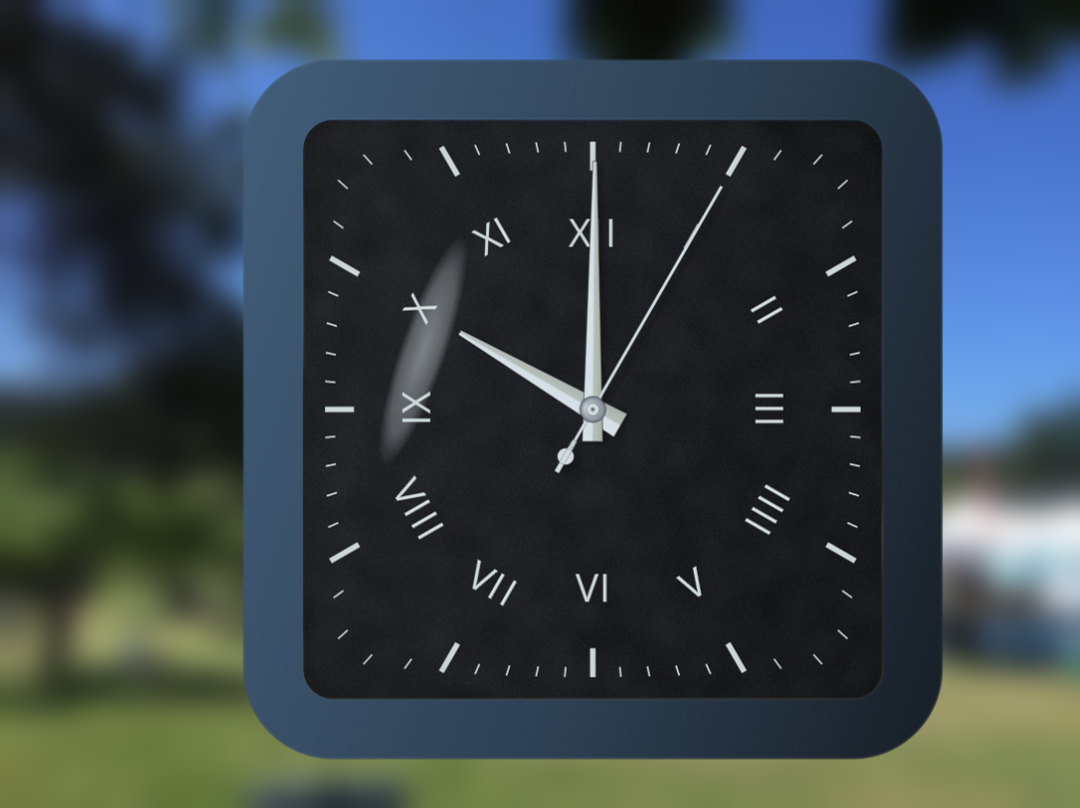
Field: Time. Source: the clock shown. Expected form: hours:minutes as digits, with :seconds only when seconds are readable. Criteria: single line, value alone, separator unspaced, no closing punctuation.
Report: 10:00:05
